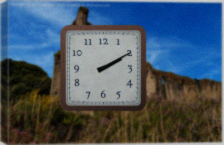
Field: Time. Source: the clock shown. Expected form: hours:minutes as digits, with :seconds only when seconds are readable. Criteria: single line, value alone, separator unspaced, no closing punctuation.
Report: 2:10
